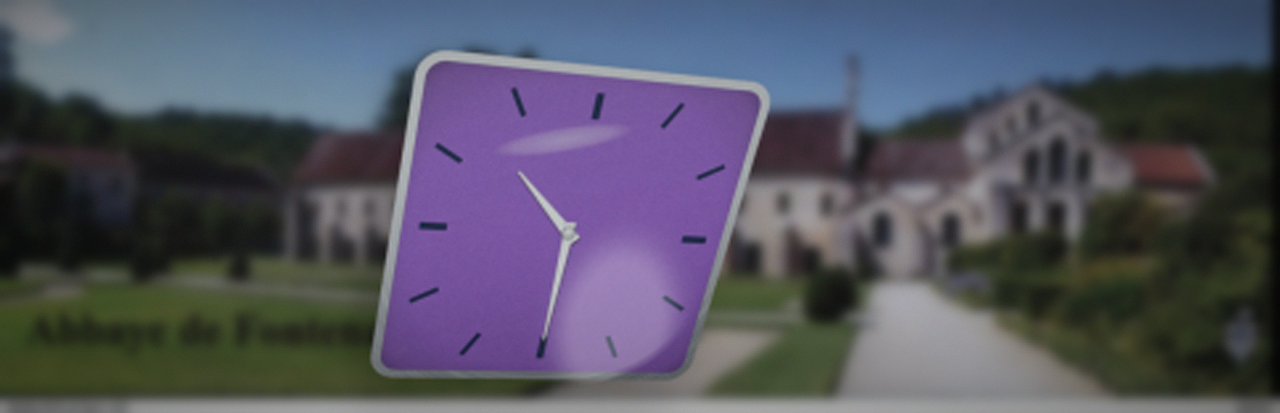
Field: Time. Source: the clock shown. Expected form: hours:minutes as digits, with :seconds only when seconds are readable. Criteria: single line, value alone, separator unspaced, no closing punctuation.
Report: 10:30
